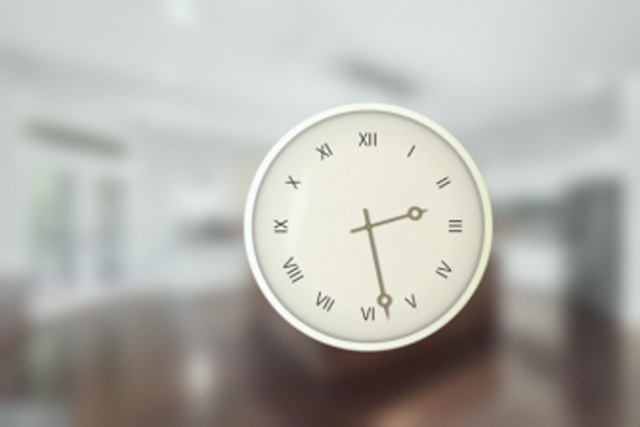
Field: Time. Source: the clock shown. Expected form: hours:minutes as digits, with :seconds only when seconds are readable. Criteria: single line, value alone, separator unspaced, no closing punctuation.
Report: 2:28
